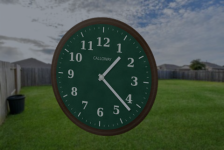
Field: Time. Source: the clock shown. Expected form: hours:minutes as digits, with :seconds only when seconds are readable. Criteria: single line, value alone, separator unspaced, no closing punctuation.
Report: 1:22
